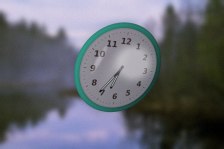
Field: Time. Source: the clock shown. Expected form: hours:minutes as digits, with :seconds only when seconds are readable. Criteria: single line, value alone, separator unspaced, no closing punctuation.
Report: 6:36
